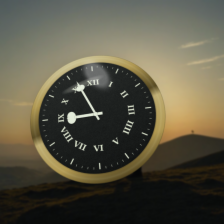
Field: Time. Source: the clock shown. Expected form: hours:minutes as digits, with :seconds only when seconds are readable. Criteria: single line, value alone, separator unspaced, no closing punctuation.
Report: 8:56
